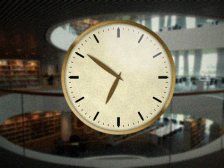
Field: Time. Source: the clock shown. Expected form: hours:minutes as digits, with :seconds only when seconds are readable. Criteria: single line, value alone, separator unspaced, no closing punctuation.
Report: 6:51
